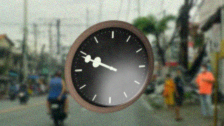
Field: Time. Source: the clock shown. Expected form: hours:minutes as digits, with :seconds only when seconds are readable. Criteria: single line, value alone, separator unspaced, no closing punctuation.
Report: 9:49
